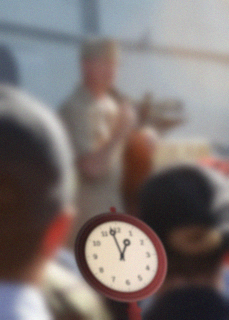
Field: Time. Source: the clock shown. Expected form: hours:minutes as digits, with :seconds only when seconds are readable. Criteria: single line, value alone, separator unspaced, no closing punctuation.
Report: 12:58
